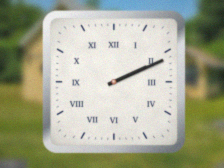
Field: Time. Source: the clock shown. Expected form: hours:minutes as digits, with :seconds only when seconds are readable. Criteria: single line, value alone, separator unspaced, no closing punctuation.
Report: 2:11
